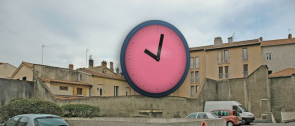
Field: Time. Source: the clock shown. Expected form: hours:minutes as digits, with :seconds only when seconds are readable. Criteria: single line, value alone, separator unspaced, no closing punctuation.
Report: 10:02
